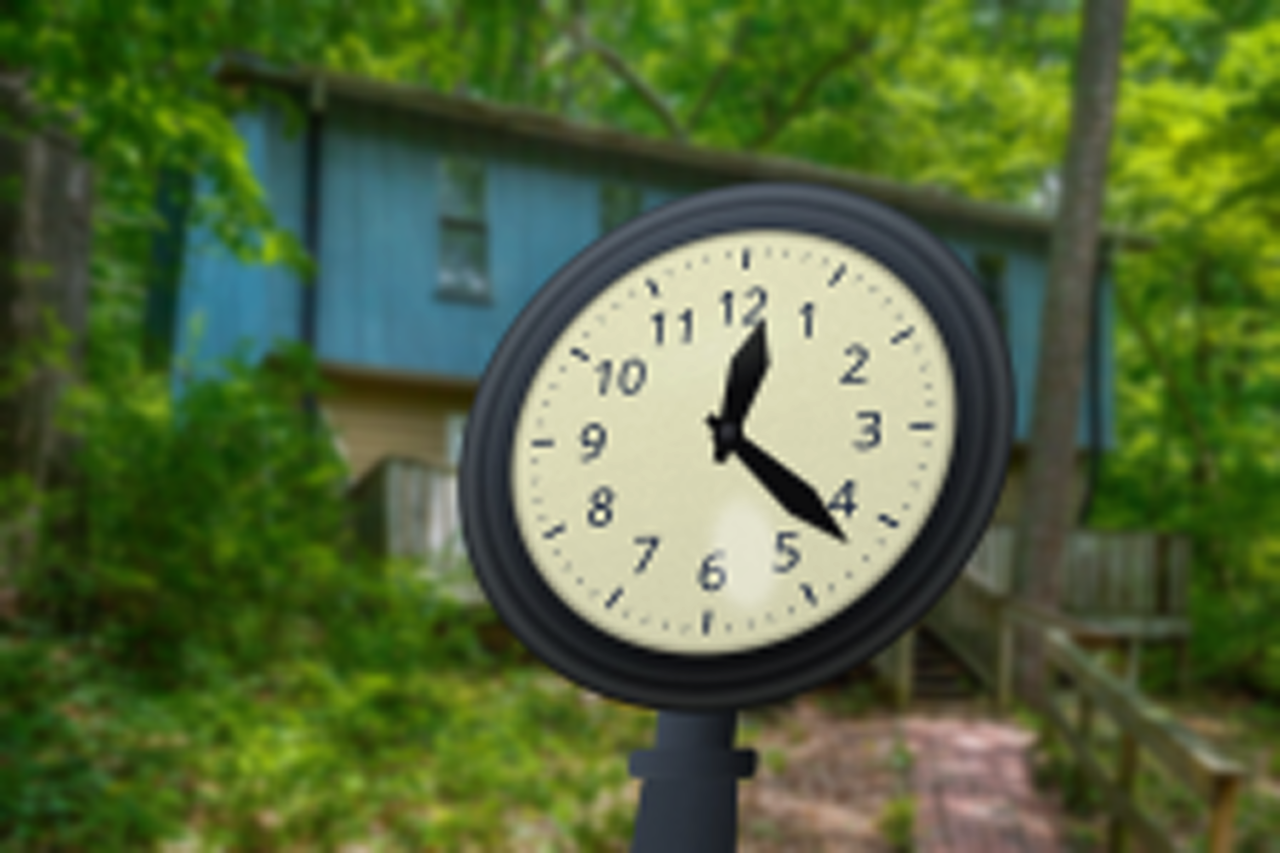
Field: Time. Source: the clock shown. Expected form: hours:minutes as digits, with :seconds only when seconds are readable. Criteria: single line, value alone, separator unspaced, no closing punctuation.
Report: 12:22
